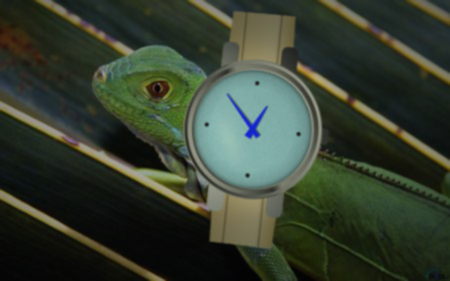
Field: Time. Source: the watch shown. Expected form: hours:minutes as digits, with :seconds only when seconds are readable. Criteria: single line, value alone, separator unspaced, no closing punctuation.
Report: 12:53
